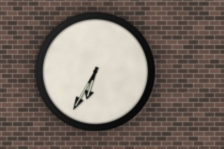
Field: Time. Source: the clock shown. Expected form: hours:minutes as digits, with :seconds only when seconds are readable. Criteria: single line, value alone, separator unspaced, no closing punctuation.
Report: 6:35
